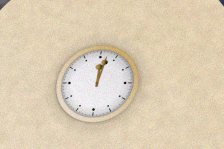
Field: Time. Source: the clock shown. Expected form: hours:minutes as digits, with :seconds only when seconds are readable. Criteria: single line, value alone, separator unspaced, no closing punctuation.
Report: 12:02
